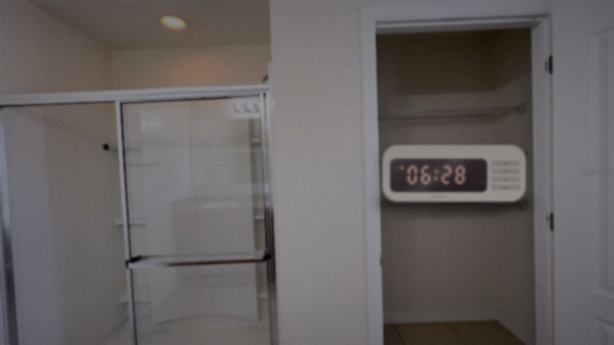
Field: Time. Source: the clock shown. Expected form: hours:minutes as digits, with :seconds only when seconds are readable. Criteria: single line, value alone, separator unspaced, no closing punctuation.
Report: 6:28
